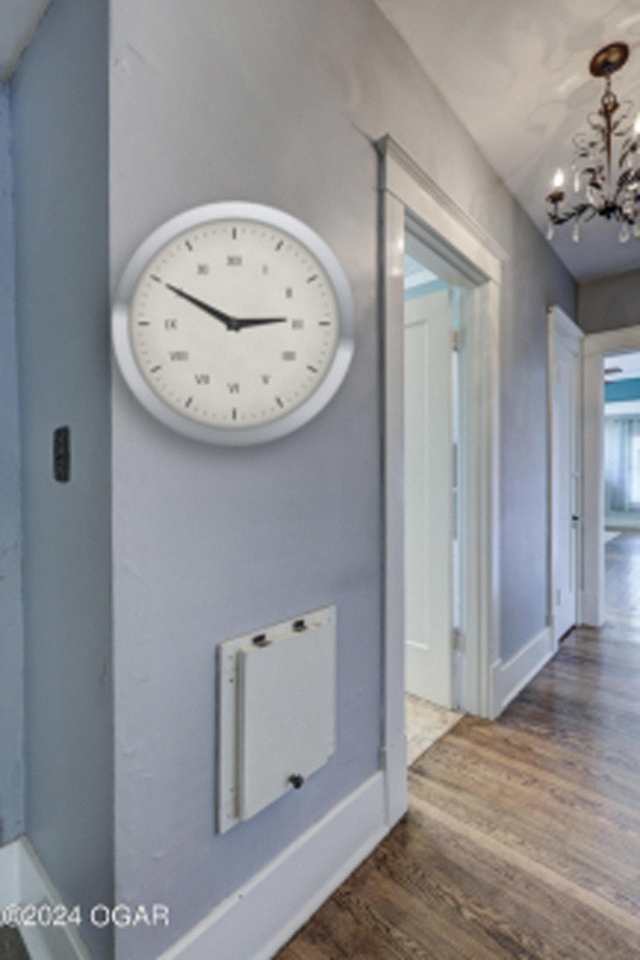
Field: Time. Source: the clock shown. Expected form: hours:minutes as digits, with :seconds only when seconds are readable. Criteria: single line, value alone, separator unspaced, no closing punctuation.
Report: 2:50
